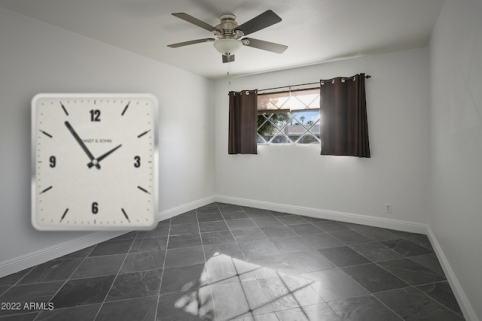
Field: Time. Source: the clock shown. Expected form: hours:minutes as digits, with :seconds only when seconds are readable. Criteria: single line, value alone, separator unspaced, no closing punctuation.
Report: 1:54
